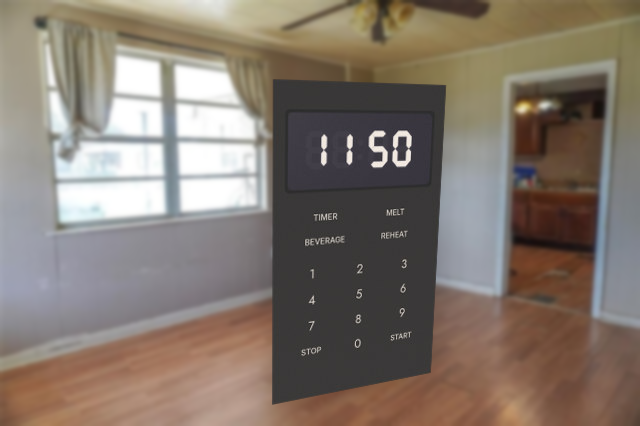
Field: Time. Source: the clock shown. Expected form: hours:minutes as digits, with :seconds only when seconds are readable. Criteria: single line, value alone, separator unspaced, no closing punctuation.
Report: 11:50
